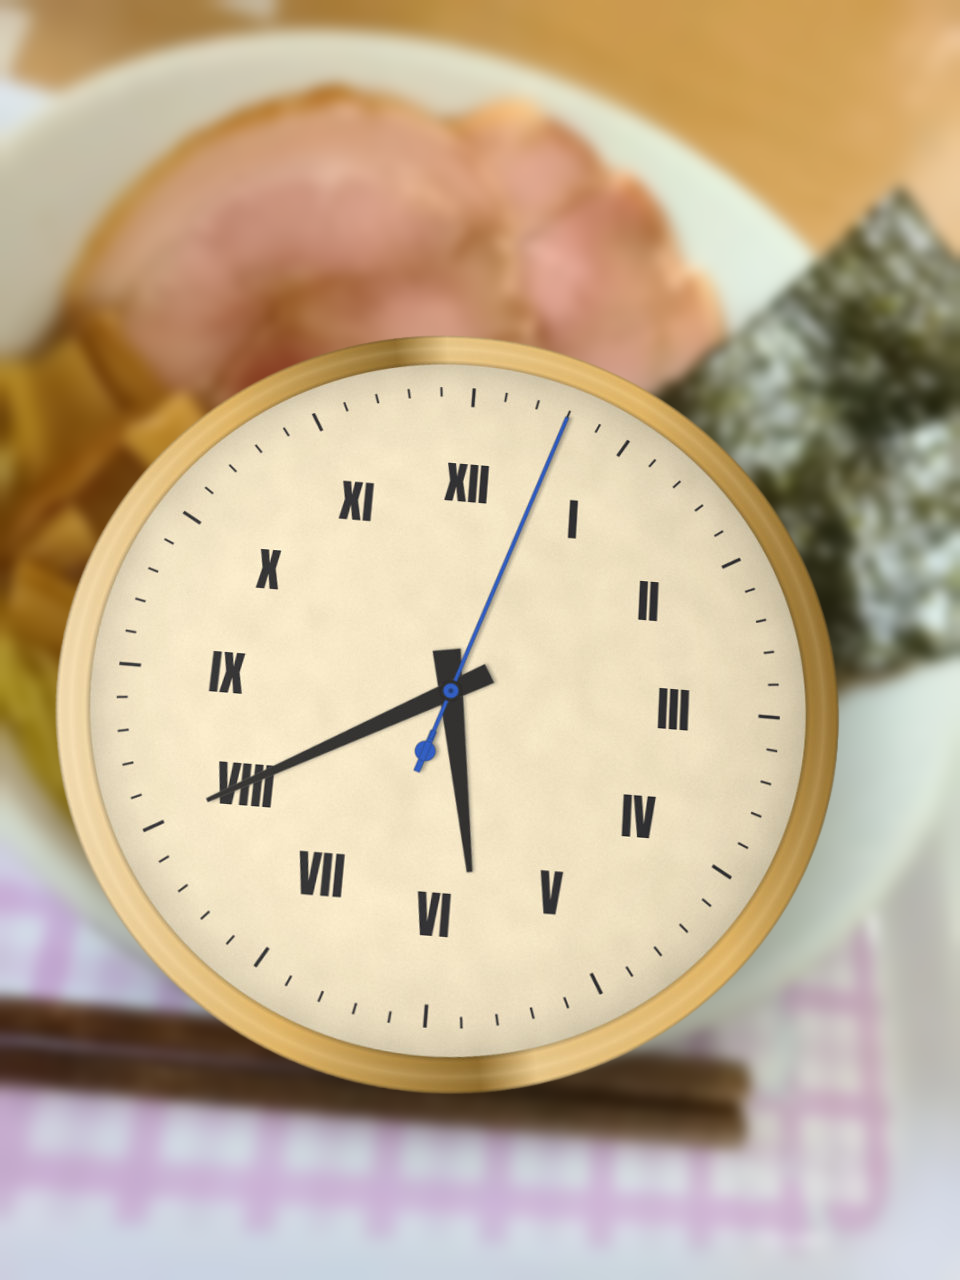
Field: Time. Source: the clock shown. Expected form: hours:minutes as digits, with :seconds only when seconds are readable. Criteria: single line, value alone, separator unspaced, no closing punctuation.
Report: 5:40:03
